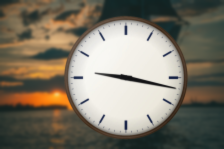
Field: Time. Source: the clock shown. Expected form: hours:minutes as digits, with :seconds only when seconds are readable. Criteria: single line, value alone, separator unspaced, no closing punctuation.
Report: 9:17
